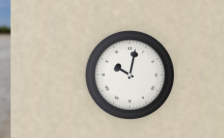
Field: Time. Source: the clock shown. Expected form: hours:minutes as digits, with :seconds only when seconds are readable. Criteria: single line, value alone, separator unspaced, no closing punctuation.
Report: 10:02
